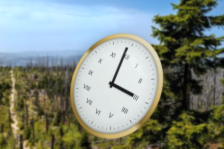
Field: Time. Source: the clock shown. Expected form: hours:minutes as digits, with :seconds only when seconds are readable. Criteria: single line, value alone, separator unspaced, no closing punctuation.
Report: 2:59
